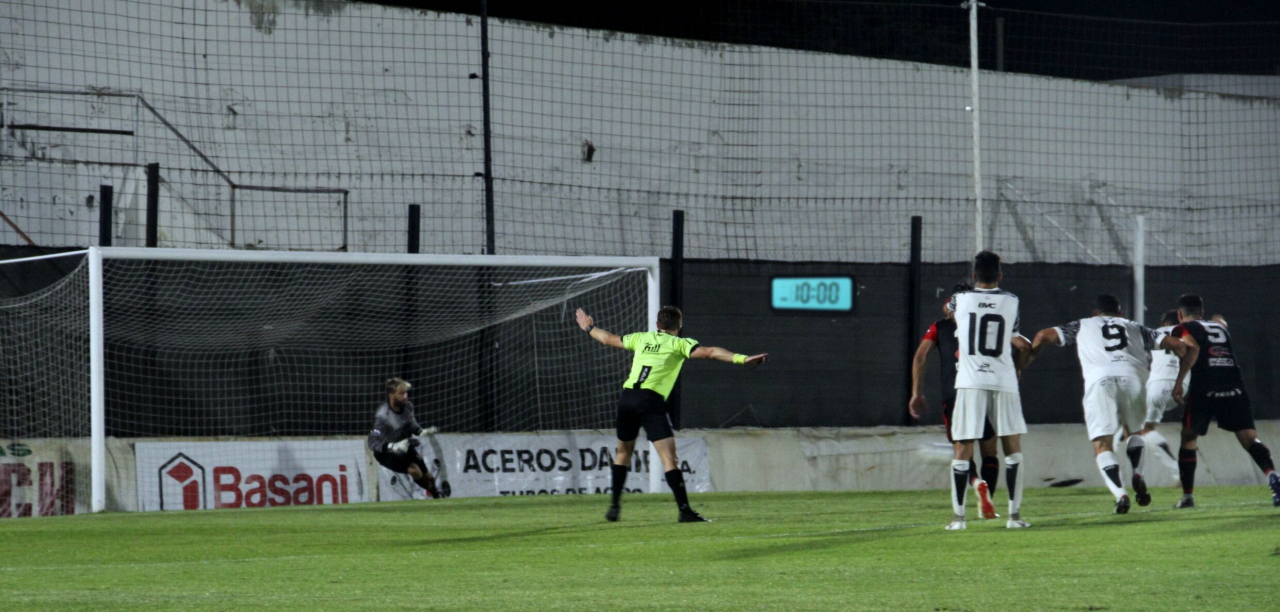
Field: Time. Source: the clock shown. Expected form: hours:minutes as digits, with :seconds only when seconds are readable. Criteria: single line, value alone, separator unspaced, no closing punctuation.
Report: 10:00
